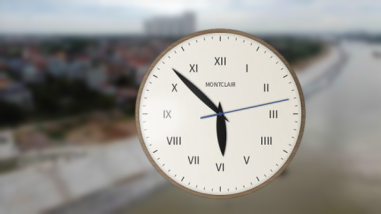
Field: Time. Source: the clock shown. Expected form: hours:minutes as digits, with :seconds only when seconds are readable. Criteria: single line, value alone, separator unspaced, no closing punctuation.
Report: 5:52:13
